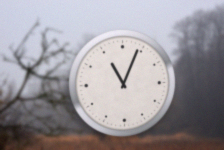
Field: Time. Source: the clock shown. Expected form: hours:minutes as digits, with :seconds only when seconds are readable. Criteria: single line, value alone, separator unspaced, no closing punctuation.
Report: 11:04
